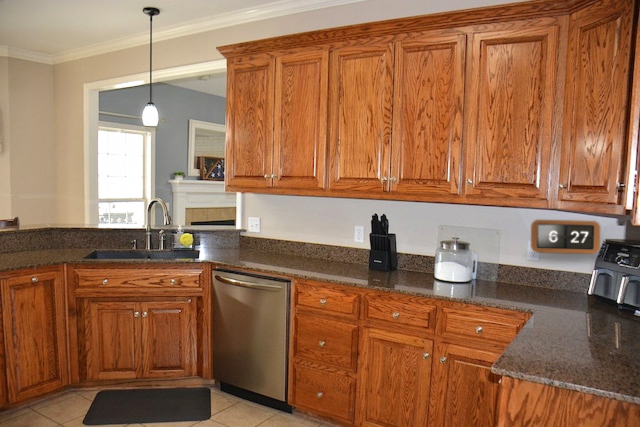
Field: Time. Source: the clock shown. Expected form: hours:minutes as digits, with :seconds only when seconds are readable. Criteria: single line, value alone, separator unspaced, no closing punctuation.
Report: 6:27
